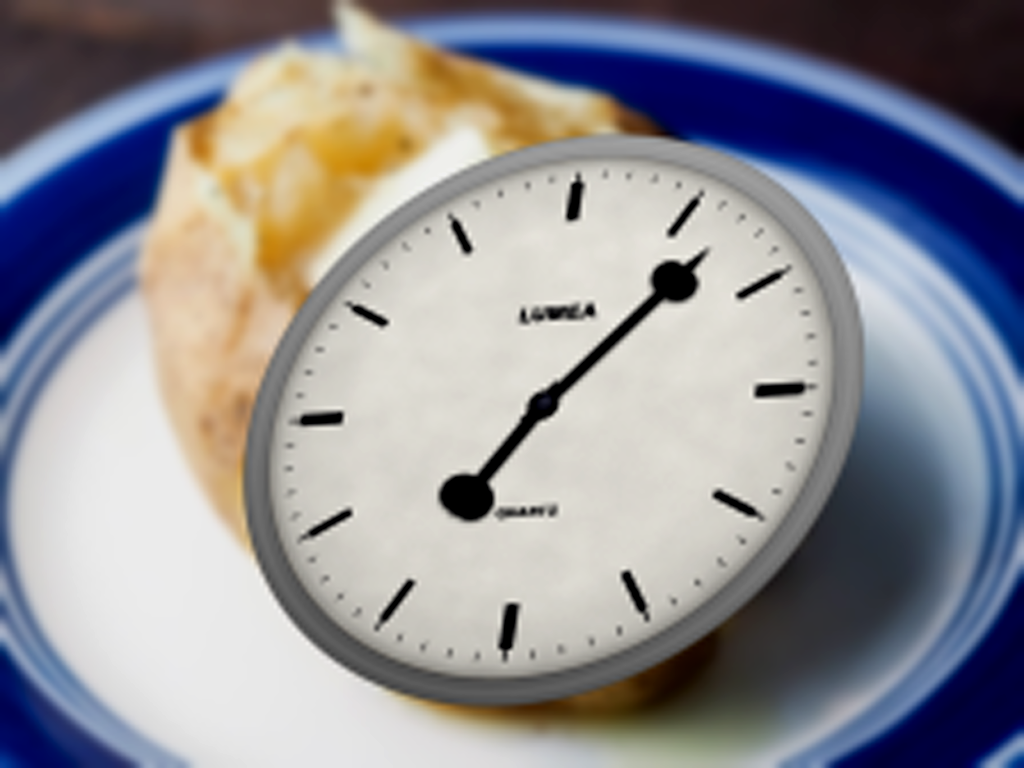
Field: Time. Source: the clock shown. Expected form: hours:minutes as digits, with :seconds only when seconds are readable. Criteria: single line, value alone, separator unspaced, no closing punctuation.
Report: 7:07
